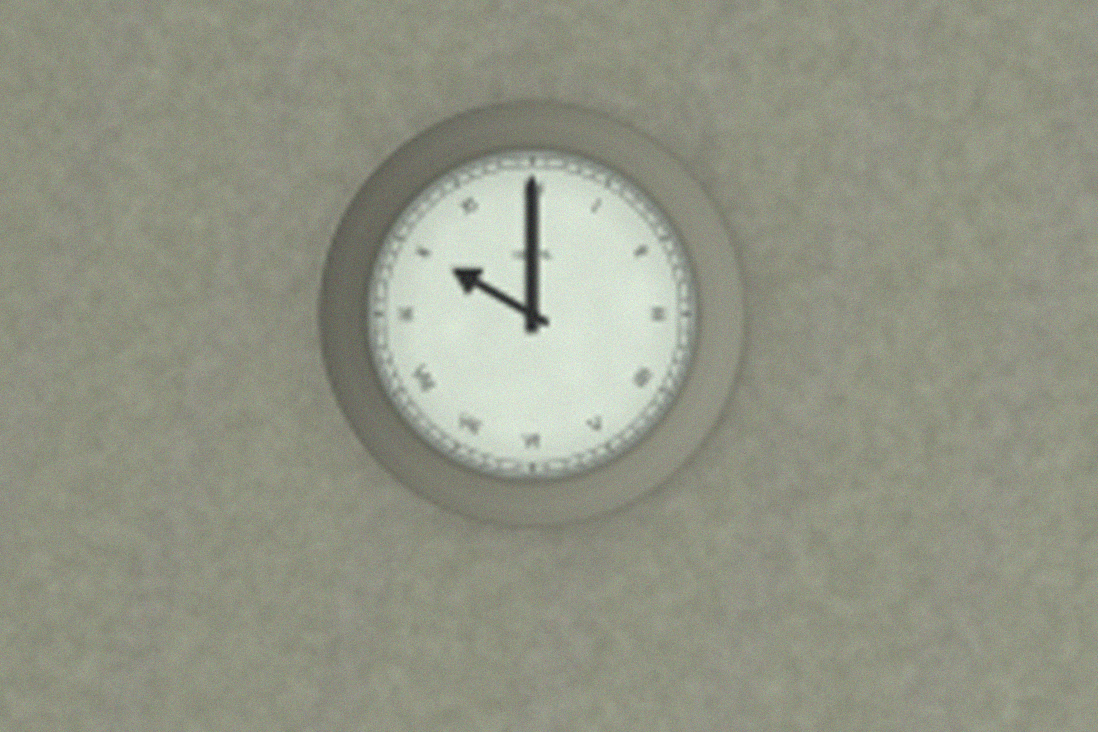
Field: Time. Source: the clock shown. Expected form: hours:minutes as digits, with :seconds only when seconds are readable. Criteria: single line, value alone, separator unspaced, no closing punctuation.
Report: 10:00
